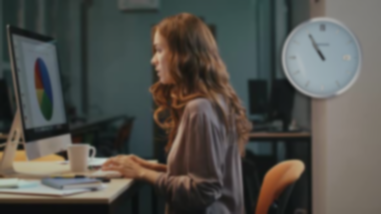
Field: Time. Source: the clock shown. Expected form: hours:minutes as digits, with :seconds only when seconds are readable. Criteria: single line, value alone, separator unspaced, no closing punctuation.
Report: 10:55
